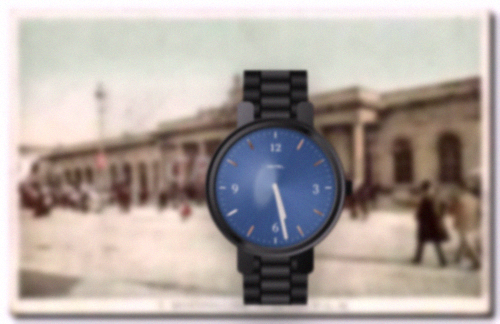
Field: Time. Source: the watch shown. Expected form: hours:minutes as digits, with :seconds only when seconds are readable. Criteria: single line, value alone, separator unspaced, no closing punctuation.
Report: 5:28
